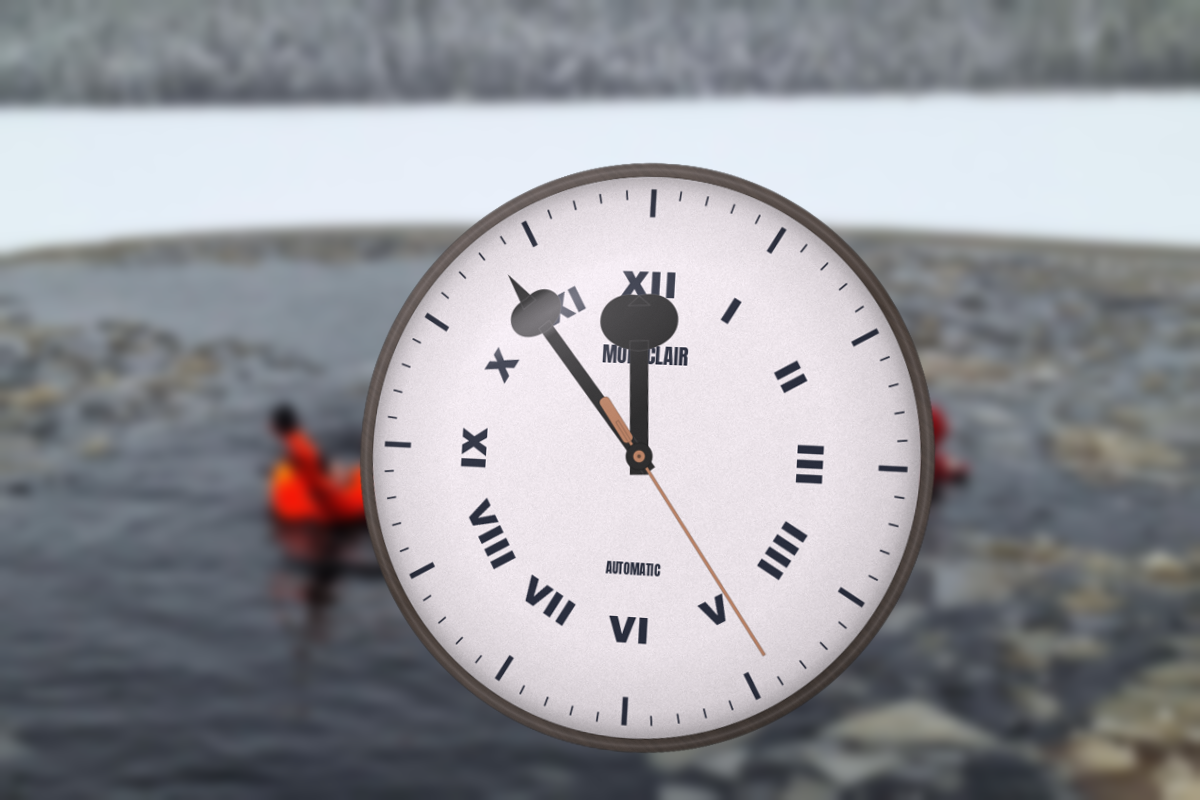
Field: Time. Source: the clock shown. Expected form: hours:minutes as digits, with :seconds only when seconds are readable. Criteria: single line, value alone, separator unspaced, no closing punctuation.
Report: 11:53:24
